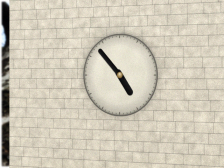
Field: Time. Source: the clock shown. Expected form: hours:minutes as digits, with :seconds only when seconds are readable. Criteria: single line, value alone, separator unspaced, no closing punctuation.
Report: 4:53
